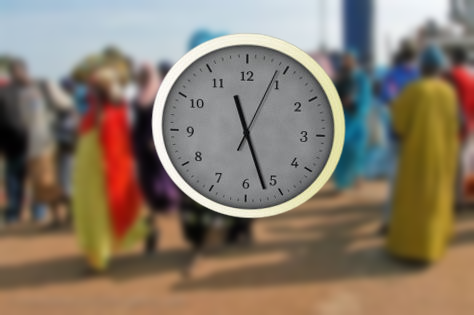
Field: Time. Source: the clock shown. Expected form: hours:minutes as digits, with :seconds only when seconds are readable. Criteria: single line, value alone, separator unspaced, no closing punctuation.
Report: 11:27:04
